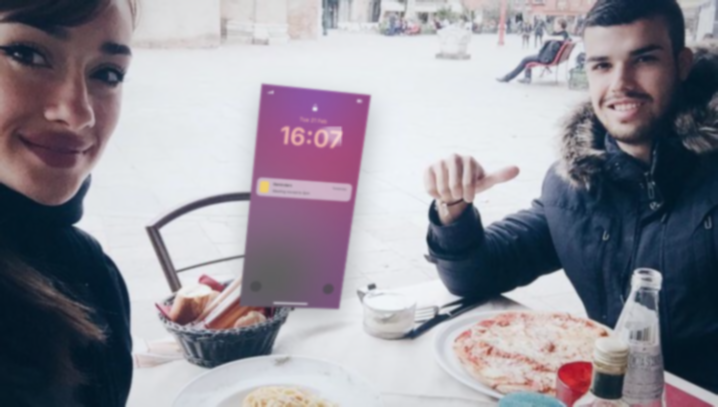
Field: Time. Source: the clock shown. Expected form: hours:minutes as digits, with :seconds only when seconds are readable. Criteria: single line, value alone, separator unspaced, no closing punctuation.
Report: 16:07
